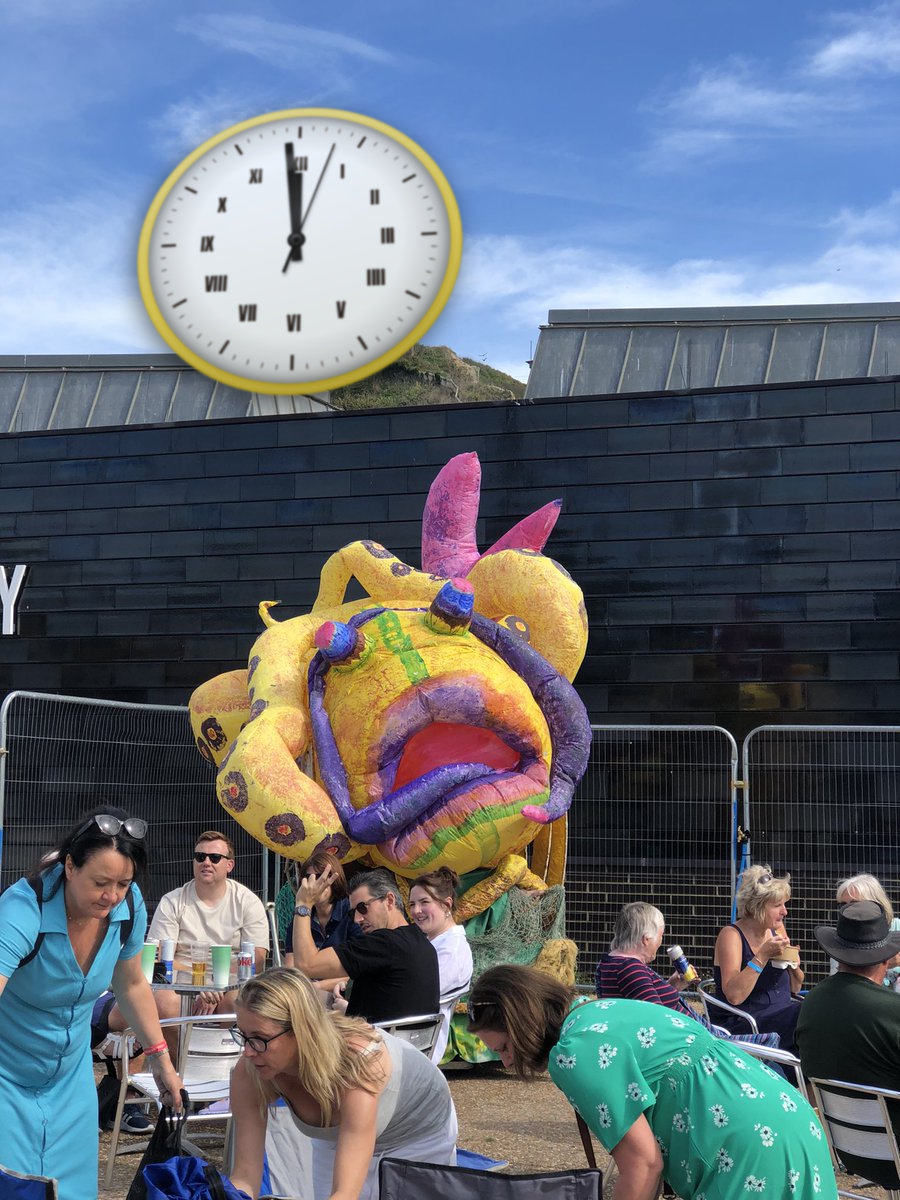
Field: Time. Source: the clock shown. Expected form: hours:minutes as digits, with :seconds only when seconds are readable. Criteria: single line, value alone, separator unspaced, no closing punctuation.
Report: 11:59:03
